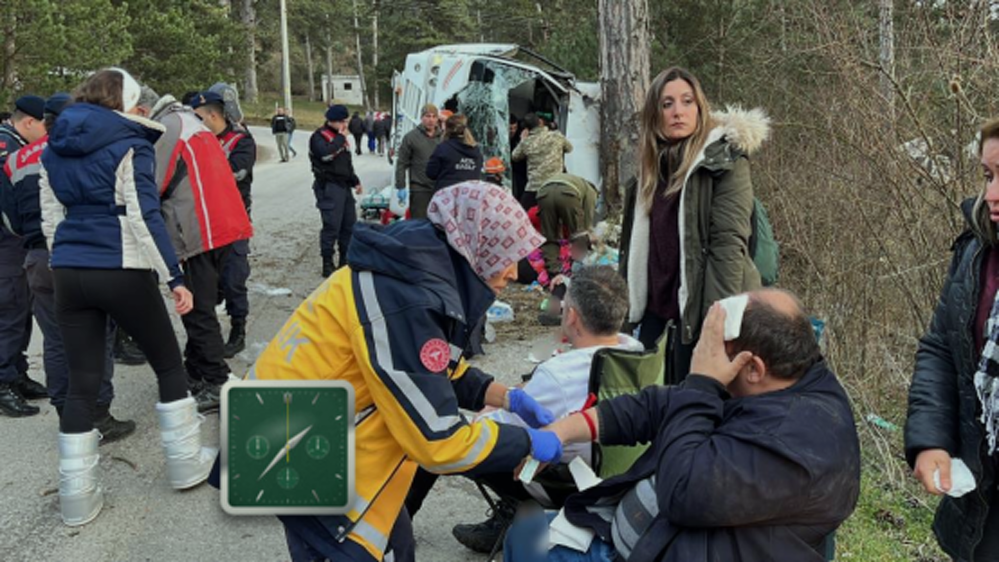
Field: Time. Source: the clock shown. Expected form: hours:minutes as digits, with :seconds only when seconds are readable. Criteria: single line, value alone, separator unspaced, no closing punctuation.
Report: 1:37
